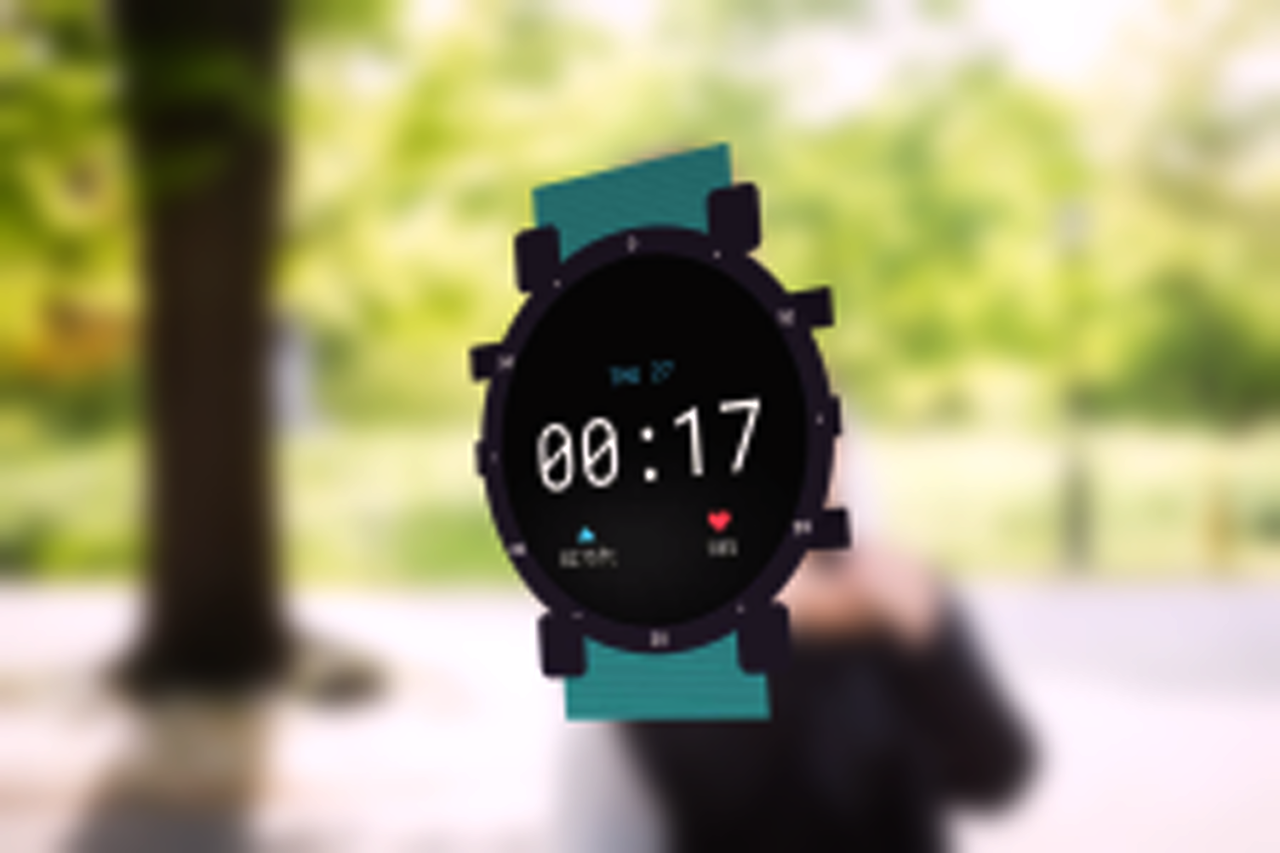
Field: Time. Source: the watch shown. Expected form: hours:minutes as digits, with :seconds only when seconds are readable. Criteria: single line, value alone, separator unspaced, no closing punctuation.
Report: 0:17
